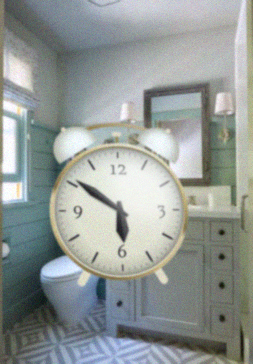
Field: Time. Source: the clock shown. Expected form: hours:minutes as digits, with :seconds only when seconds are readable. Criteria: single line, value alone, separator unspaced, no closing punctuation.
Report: 5:51
